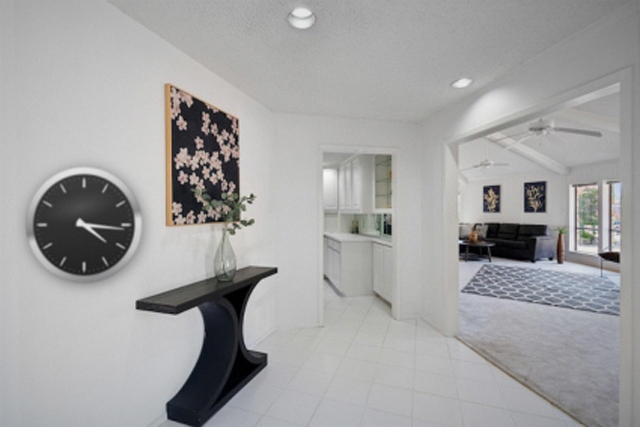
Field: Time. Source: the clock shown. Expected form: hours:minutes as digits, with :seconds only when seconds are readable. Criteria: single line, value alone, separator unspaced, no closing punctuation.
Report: 4:16
